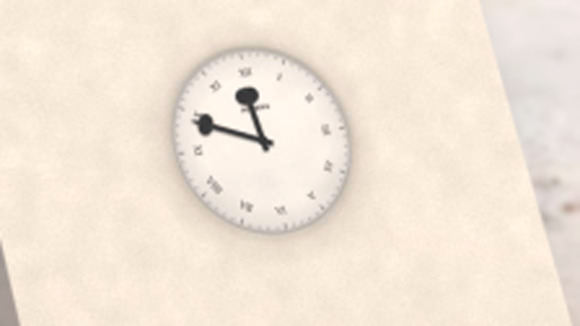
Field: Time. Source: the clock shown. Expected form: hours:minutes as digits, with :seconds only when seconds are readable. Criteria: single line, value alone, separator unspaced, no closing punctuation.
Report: 11:49
